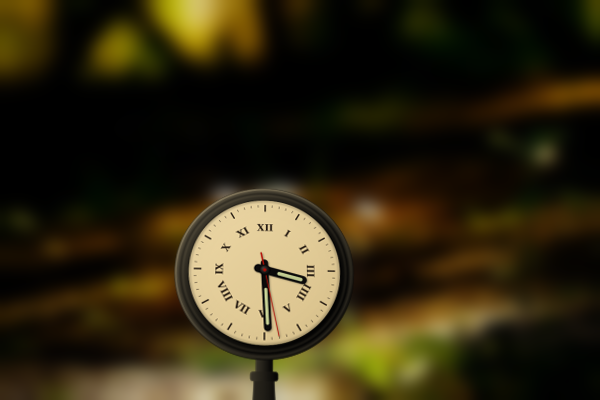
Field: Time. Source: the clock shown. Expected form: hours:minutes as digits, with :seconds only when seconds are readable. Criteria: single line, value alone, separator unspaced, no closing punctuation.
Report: 3:29:28
